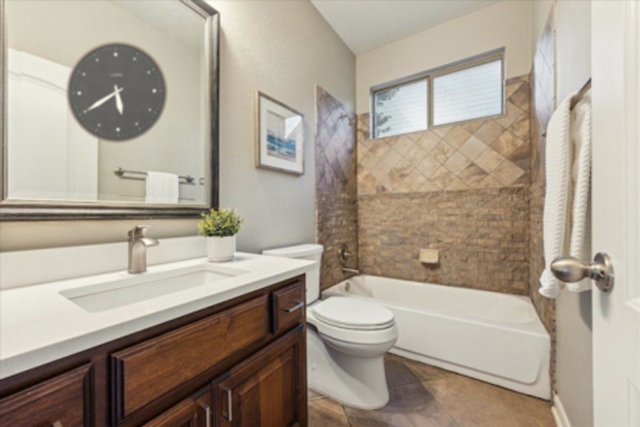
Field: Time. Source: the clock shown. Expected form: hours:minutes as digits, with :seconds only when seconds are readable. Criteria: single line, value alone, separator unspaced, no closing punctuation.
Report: 5:40
